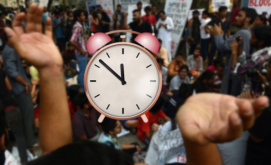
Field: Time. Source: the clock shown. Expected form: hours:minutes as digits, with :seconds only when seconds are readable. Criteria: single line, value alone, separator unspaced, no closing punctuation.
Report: 11:52
